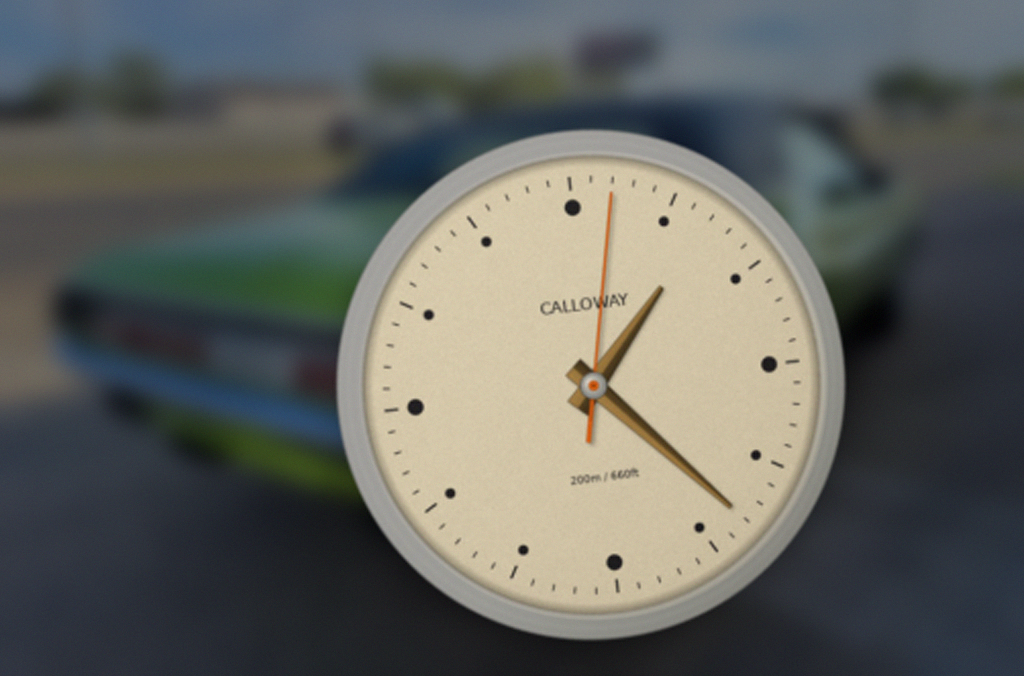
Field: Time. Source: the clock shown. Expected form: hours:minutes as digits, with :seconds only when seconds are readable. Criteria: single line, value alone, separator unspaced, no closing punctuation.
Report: 1:23:02
